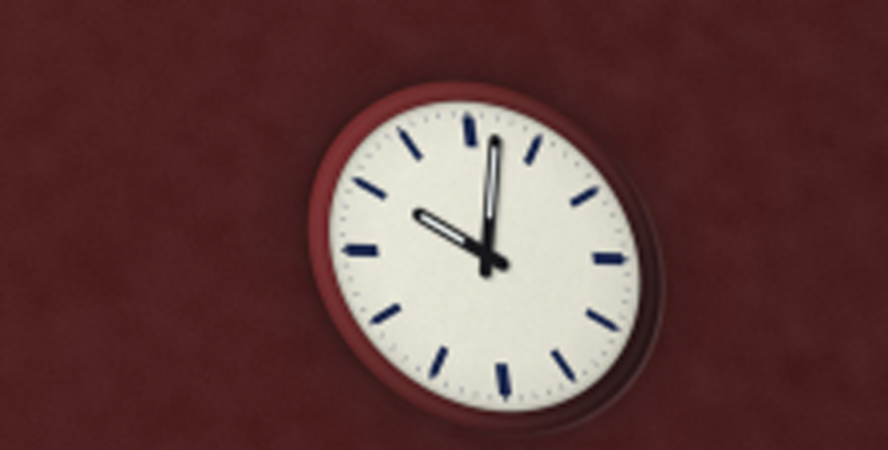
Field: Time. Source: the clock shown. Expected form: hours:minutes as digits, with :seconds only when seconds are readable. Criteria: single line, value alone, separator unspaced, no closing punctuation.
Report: 10:02
